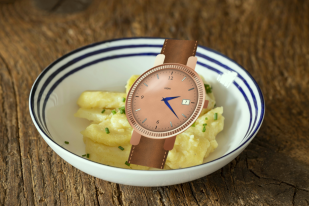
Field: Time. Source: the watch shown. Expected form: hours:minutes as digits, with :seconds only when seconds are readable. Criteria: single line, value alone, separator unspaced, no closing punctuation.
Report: 2:22
